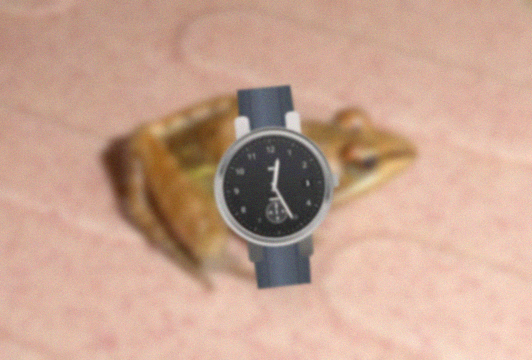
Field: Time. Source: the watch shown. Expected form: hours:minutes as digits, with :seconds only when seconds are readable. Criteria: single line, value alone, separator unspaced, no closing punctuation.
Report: 12:26
